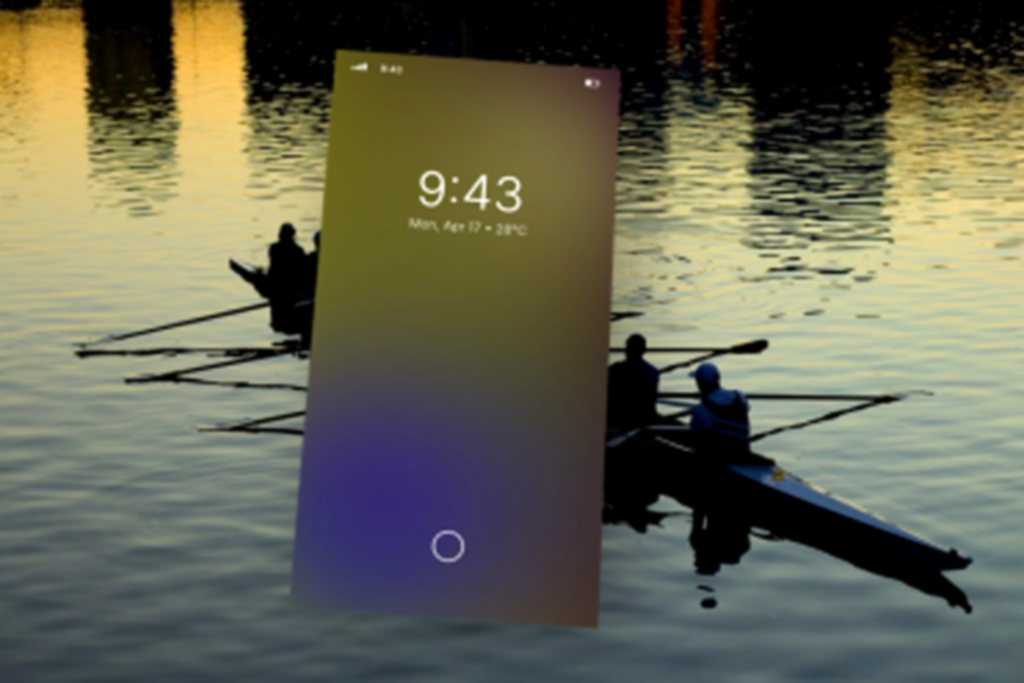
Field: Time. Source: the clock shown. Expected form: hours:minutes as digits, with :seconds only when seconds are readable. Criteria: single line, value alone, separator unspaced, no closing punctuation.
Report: 9:43
